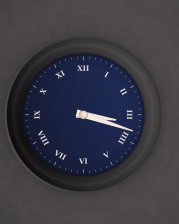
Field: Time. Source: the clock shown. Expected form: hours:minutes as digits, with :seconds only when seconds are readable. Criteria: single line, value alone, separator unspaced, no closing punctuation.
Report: 3:18
